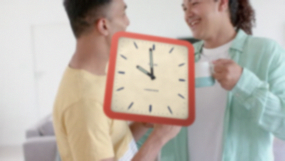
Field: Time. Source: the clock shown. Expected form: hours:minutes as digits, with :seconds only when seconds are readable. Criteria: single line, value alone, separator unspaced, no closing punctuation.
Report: 9:59
